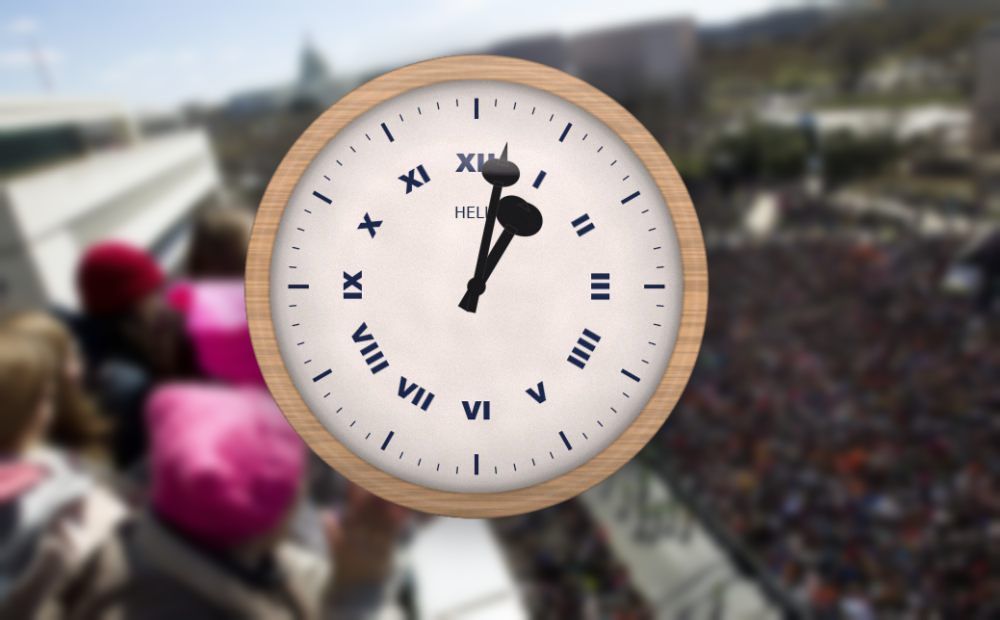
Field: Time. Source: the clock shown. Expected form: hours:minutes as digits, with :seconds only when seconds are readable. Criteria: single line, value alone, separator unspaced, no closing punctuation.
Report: 1:02
